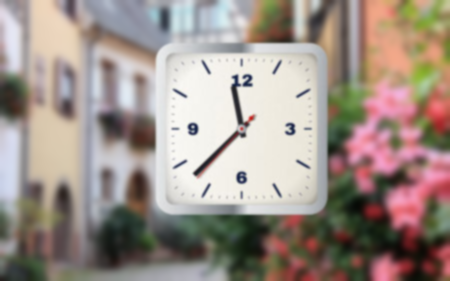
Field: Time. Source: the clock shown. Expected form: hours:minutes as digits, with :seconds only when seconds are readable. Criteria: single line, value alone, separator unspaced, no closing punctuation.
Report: 11:37:37
